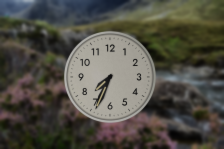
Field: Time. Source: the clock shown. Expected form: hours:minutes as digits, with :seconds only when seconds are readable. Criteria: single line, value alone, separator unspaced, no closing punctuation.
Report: 7:34
